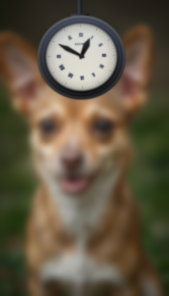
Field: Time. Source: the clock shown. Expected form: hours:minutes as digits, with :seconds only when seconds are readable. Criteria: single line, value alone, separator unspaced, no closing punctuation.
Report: 12:50
